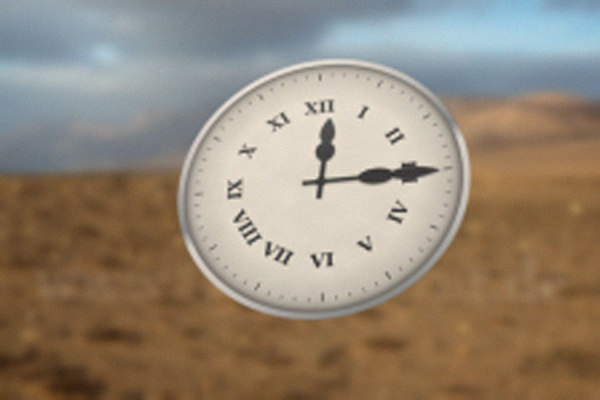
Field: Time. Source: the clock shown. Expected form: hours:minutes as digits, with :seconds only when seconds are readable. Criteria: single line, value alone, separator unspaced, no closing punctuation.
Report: 12:15
